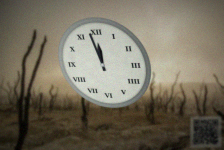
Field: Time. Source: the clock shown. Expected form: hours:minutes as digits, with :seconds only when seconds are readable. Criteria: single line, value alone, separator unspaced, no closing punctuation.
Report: 11:58
